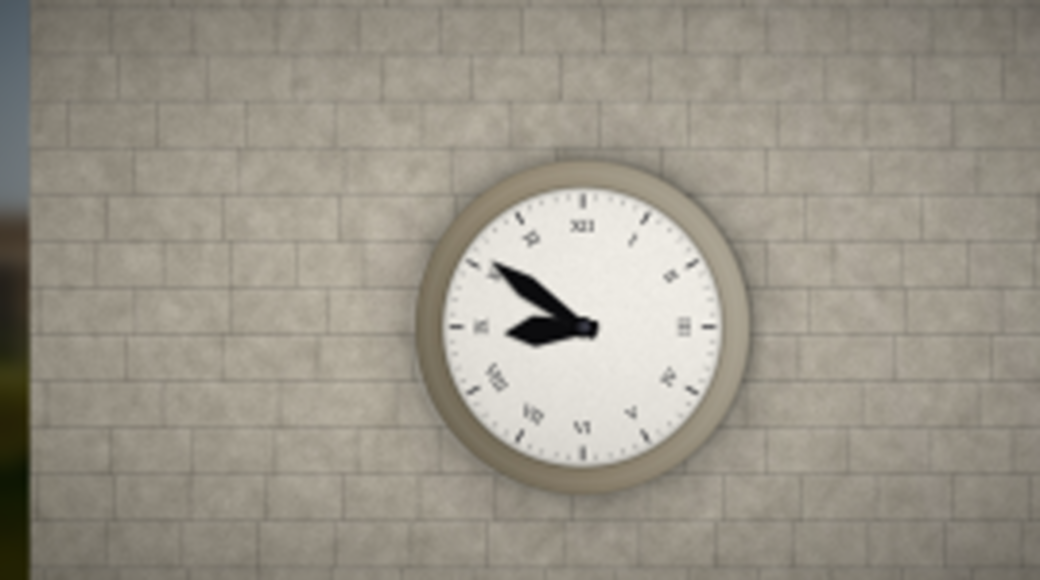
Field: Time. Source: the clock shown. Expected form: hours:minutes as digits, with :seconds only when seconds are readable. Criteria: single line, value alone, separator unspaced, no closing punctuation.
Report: 8:51
